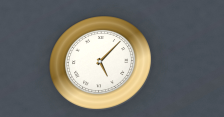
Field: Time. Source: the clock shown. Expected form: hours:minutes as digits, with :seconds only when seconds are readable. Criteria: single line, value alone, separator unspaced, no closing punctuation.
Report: 5:07
